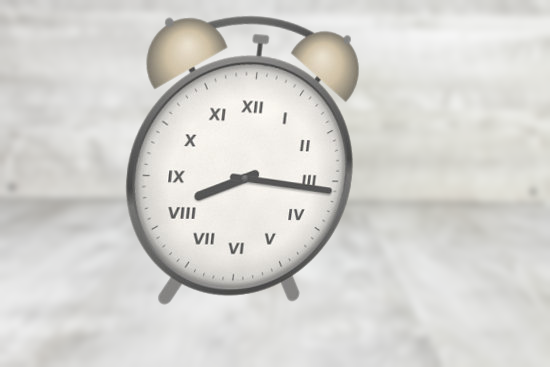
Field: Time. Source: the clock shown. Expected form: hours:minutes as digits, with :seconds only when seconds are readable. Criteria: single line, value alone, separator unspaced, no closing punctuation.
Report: 8:16
